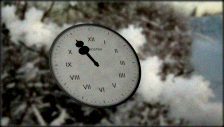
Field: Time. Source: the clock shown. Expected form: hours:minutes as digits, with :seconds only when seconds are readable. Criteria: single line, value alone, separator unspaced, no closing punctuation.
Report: 10:55
